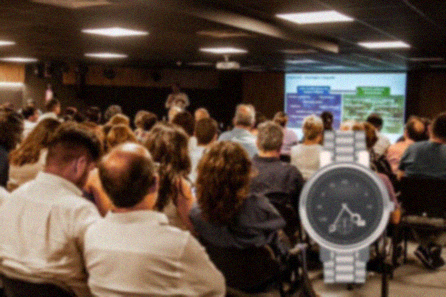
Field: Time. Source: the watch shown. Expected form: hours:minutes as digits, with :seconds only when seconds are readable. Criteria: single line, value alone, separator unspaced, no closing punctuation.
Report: 4:35
